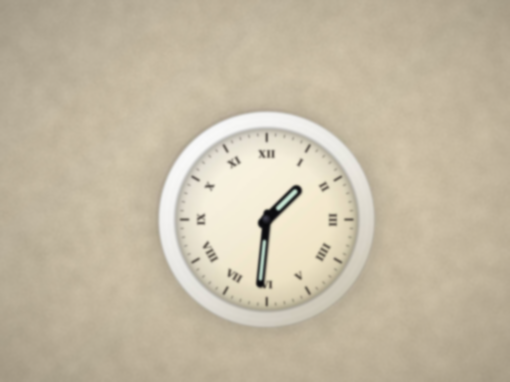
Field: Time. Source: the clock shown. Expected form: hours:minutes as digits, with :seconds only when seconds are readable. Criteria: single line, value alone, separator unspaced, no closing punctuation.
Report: 1:31
